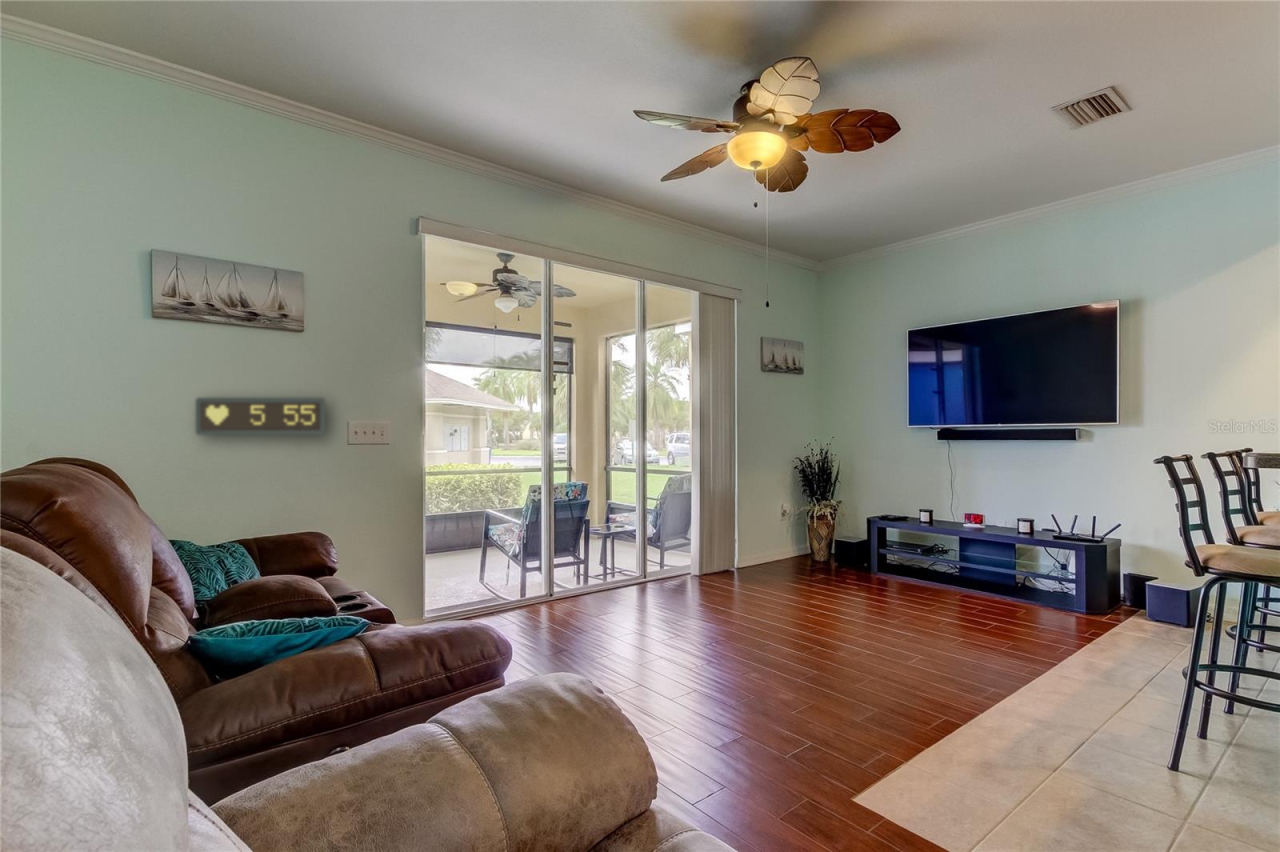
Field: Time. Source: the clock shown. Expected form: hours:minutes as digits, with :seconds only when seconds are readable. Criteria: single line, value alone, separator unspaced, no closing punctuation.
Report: 5:55
